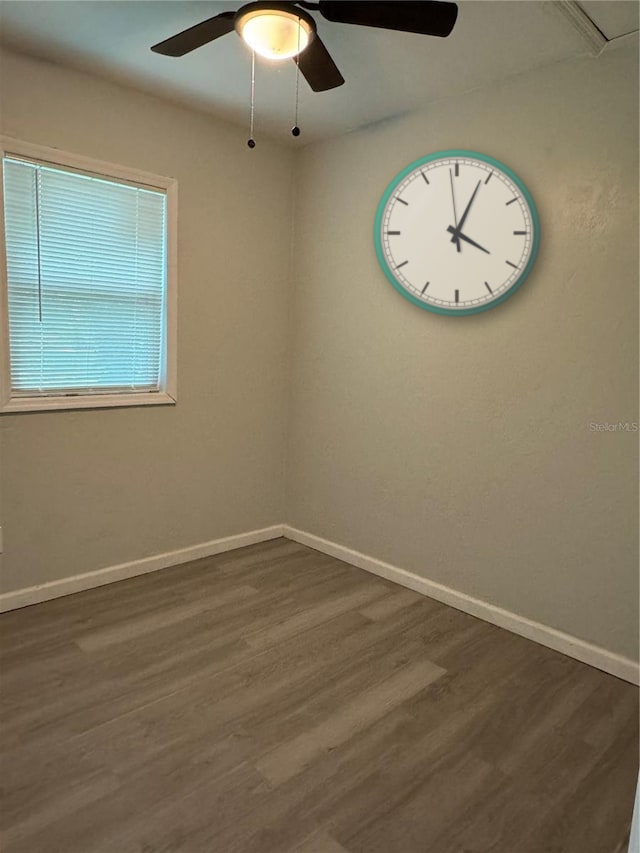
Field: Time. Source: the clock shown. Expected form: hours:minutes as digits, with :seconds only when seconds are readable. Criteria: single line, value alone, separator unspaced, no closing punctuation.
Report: 4:03:59
